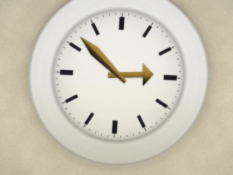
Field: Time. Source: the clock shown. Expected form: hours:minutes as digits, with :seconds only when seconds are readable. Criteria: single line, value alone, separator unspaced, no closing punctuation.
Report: 2:52
